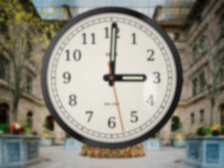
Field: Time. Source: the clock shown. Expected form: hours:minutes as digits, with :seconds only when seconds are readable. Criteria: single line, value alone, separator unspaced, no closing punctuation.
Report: 3:00:28
